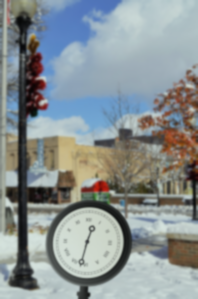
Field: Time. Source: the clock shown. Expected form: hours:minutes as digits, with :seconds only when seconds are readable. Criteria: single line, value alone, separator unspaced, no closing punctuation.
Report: 12:32
